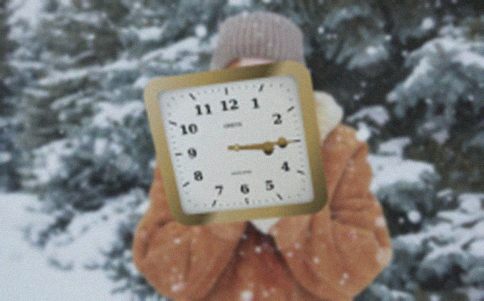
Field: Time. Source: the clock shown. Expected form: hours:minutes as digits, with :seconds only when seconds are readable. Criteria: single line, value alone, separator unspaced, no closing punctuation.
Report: 3:15
